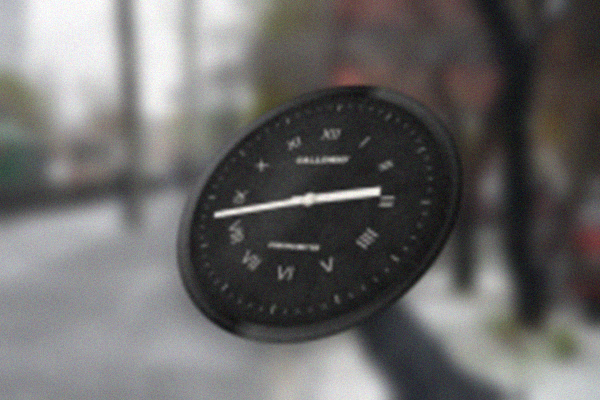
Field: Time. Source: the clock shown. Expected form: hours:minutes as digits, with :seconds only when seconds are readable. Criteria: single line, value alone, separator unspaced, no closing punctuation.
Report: 2:43
